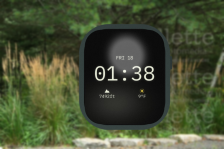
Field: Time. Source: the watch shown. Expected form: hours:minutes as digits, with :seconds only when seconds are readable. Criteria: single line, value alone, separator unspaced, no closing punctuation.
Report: 1:38
